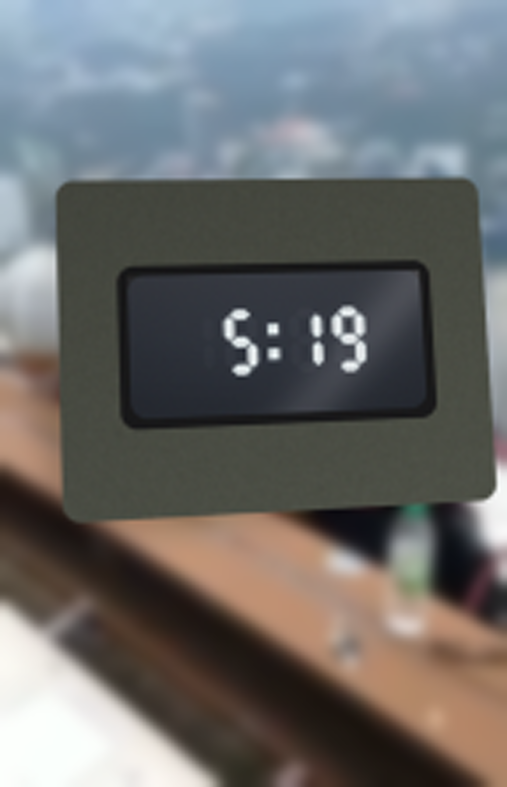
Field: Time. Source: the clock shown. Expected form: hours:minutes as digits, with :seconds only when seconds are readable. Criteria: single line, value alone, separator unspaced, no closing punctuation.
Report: 5:19
